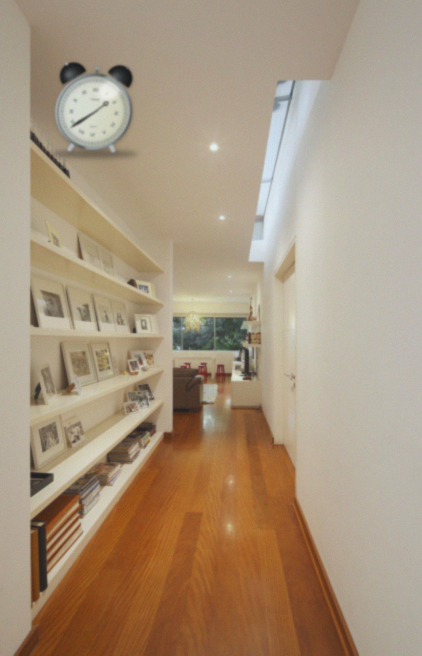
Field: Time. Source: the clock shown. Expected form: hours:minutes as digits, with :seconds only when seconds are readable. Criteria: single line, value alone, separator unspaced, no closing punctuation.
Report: 1:39
